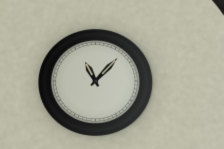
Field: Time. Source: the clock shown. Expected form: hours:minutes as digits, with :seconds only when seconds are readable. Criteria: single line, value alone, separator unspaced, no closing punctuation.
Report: 11:07
